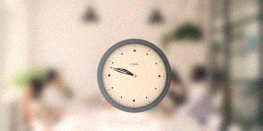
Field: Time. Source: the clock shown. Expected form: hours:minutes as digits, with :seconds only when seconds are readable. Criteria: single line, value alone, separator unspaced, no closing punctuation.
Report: 9:48
